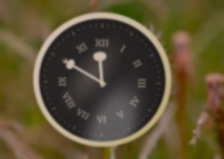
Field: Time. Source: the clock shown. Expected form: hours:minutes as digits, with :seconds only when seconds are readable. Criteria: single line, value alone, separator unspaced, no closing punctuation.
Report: 11:50
